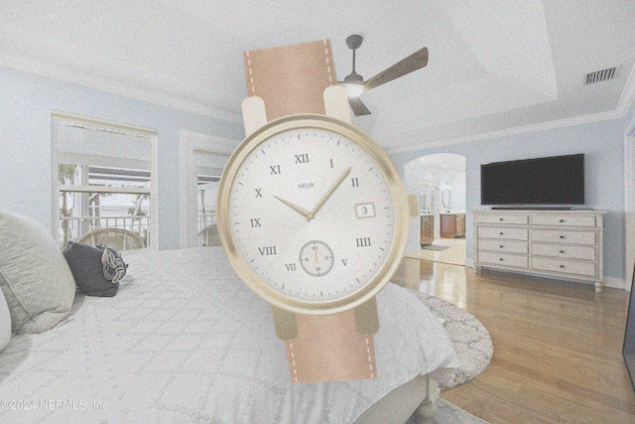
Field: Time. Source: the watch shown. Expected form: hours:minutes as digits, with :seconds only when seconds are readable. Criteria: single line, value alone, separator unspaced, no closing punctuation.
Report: 10:08
